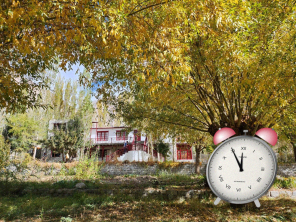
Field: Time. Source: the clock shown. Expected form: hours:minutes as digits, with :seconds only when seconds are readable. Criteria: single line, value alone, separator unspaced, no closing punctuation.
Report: 11:55
